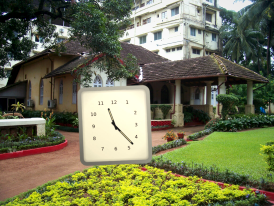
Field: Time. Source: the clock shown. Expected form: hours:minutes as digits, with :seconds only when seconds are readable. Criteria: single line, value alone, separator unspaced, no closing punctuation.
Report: 11:23
